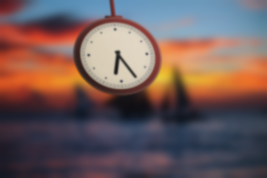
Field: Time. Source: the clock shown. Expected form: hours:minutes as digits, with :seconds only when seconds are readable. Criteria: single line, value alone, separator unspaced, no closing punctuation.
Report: 6:25
